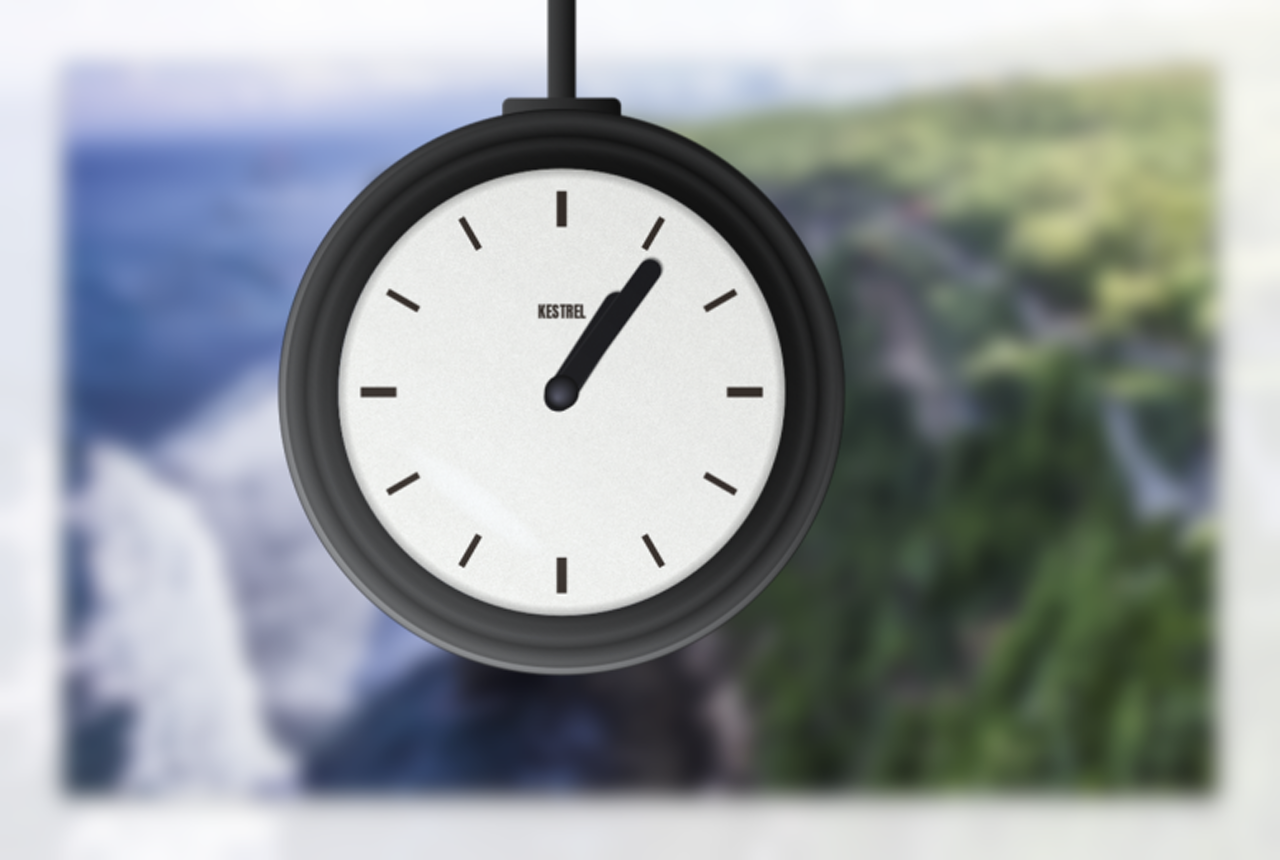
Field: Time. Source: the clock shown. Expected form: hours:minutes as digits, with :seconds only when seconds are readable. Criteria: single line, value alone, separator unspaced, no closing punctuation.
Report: 1:06
